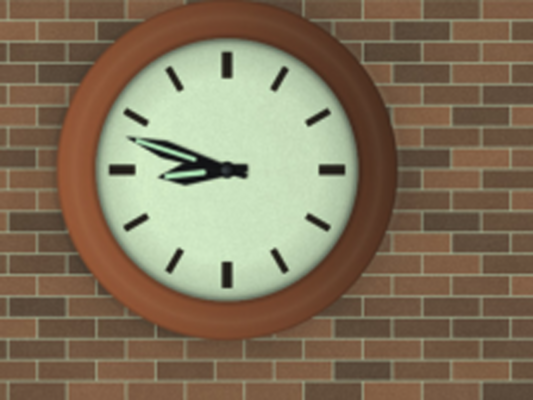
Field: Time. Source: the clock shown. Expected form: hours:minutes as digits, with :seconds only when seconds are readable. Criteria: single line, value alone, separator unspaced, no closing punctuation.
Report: 8:48
